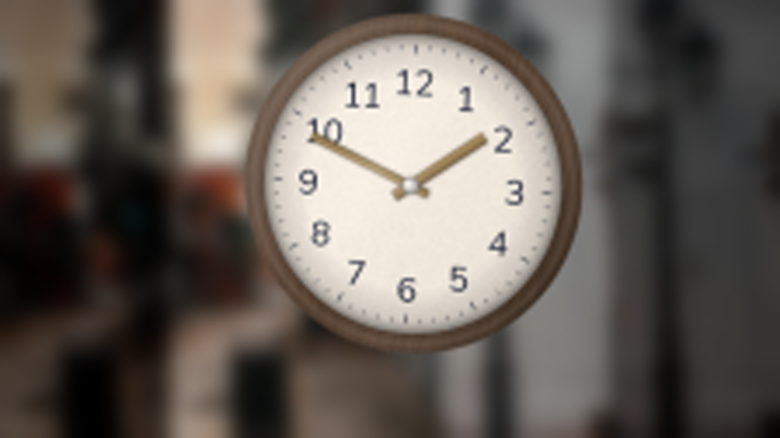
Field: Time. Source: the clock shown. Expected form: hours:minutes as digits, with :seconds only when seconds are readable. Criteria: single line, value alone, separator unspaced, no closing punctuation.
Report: 1:49
